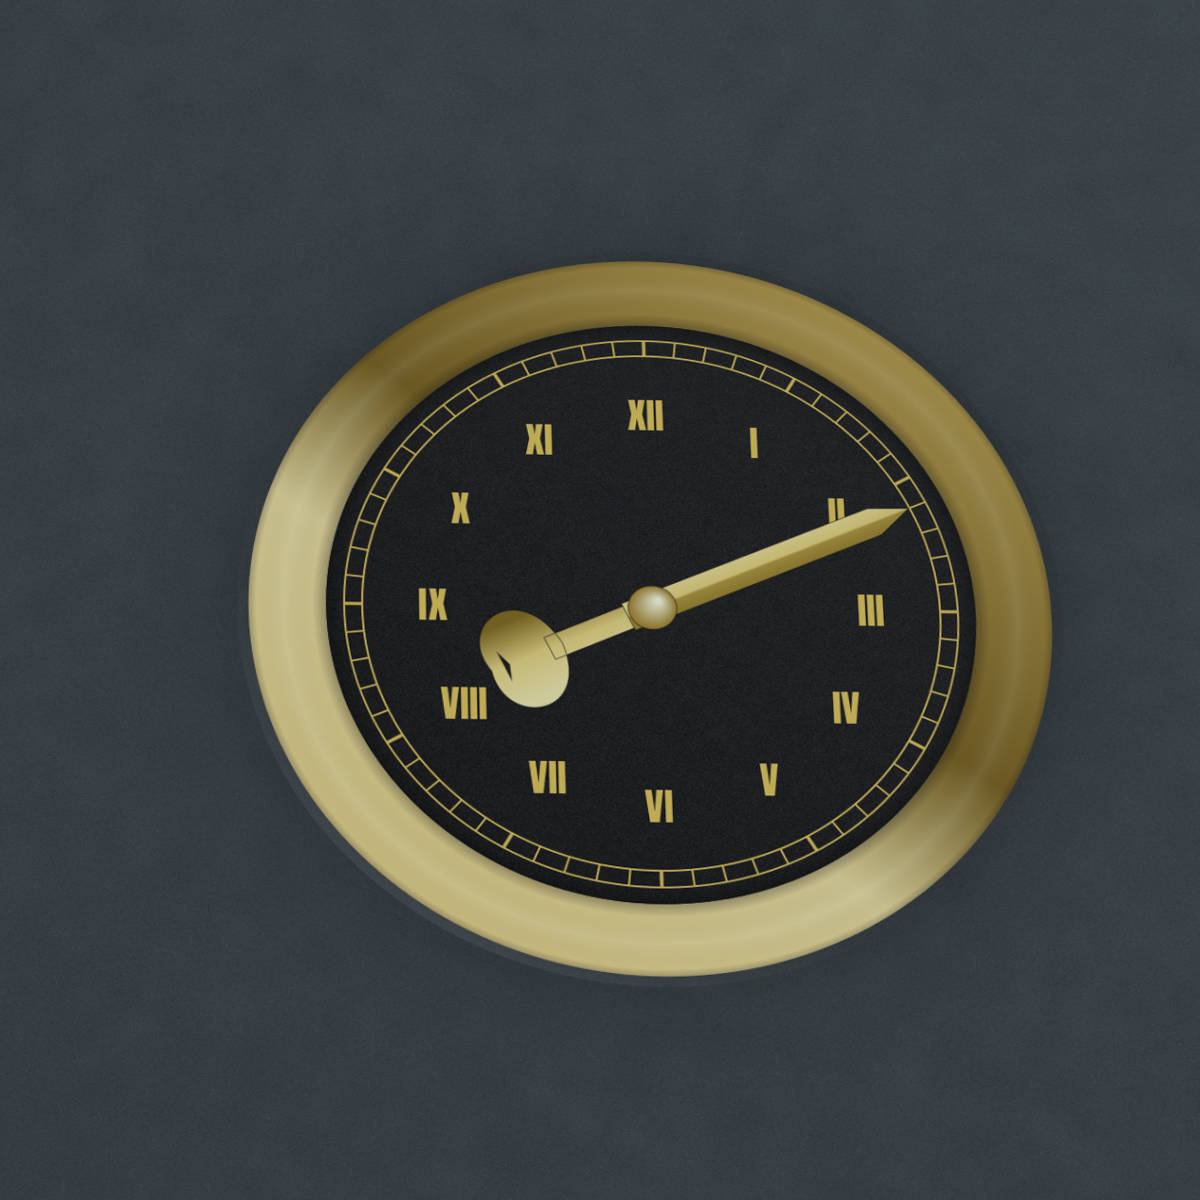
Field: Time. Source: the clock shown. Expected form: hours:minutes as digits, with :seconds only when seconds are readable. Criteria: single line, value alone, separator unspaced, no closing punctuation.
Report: 8:11
